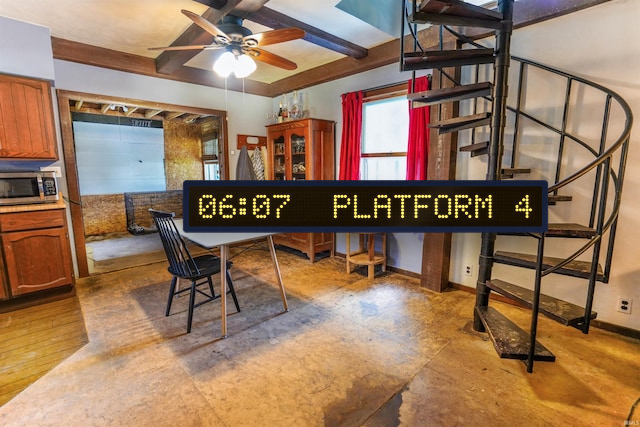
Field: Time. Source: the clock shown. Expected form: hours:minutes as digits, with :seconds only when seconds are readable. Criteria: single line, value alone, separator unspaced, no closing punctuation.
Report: 6:07
